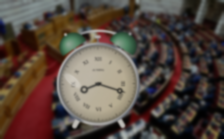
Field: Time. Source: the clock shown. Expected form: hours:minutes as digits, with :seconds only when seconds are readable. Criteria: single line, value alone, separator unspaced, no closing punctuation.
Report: 8:18
